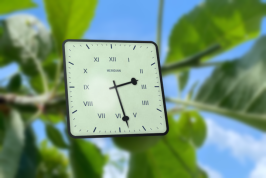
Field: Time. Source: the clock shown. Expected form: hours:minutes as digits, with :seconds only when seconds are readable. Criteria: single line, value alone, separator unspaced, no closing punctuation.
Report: 2:28
